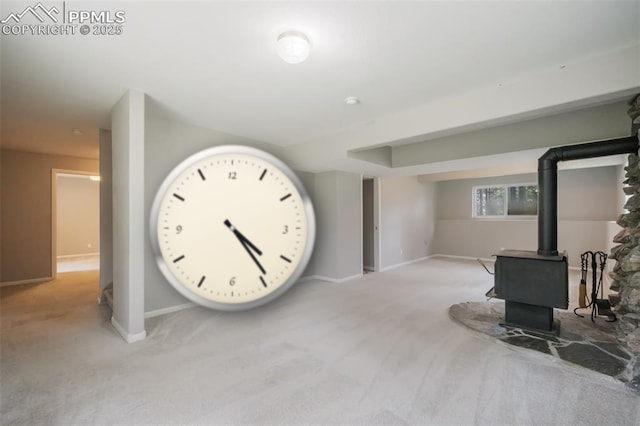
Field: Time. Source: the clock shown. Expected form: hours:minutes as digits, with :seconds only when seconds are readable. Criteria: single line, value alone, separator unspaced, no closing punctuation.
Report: 4:24
